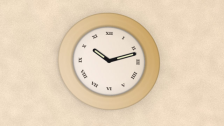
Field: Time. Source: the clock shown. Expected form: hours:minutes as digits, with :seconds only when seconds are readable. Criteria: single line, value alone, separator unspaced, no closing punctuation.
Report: 10:12
